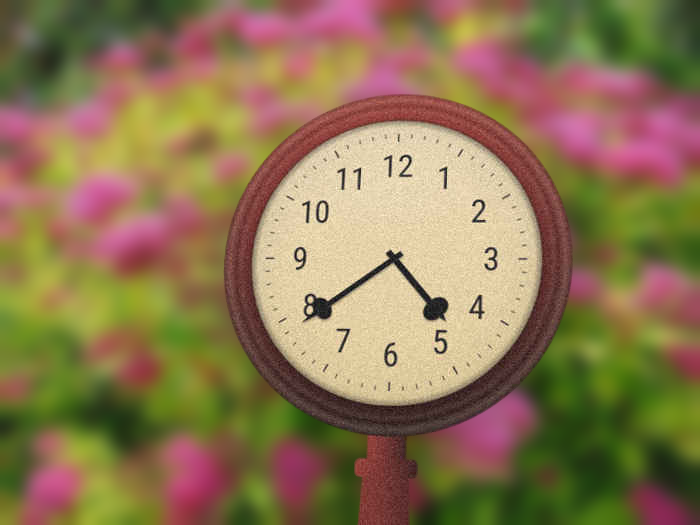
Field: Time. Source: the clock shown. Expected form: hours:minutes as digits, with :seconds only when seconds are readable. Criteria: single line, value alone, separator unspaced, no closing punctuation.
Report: 4:39
